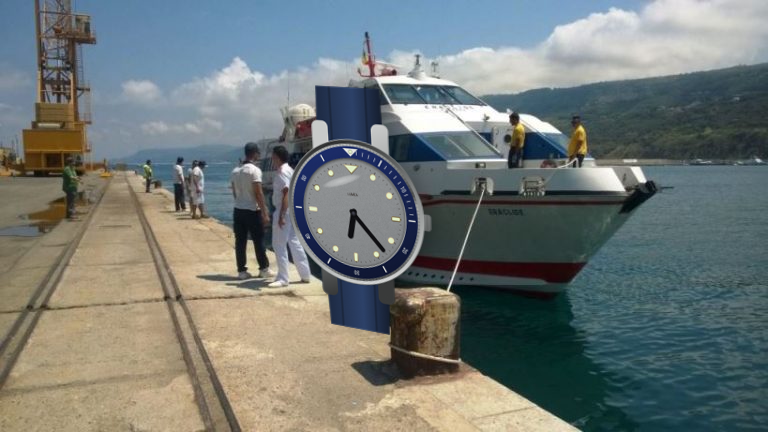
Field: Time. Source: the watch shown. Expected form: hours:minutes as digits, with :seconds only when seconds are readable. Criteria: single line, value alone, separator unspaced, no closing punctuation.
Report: 6:23
